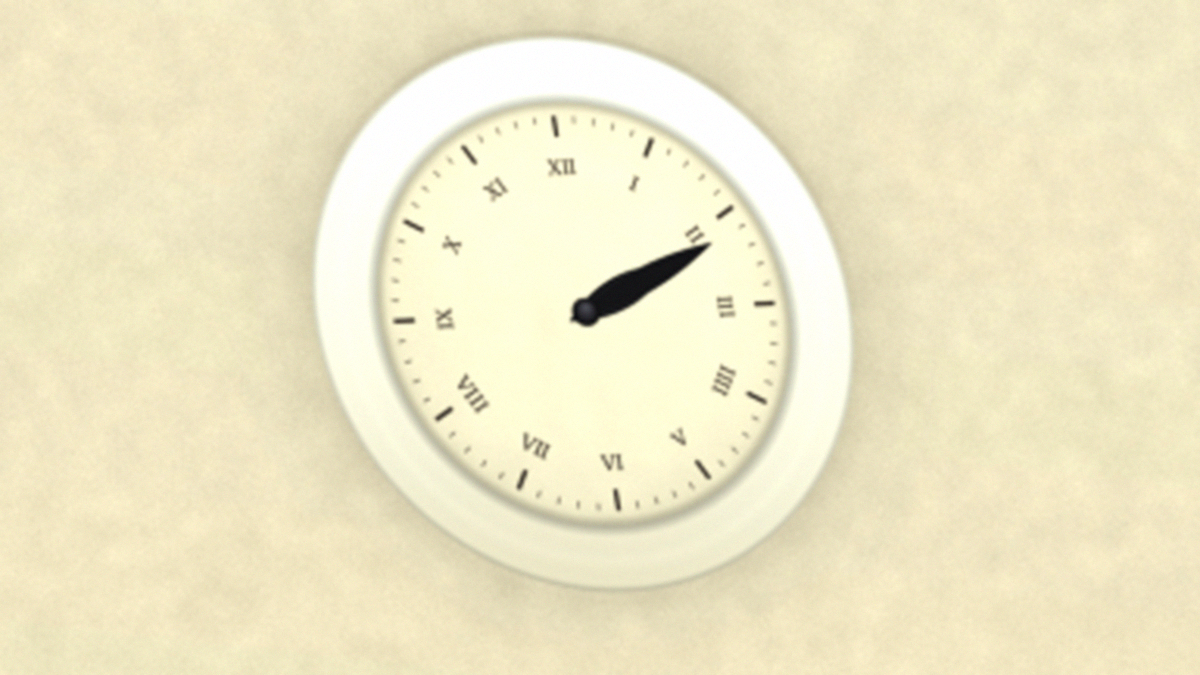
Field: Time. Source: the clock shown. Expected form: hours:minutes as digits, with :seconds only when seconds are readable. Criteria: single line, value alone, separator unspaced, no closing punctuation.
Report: 2:11
